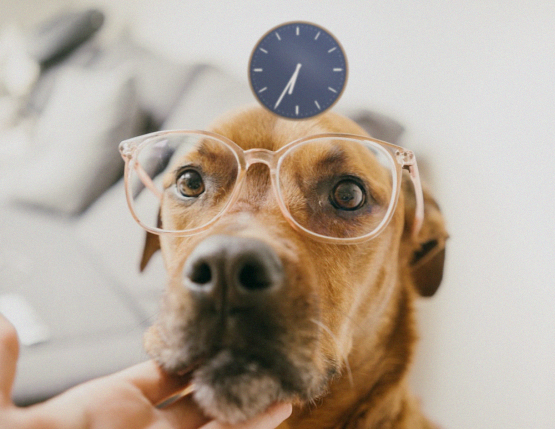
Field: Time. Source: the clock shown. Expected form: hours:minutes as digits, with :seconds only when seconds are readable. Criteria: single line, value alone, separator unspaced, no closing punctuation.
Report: 6:35
